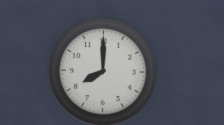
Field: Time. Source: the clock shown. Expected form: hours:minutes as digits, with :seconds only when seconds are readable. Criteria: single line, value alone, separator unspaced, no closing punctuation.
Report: 8:00
